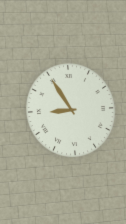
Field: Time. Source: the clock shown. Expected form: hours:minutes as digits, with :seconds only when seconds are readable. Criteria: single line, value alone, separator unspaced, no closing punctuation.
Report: 8:55
